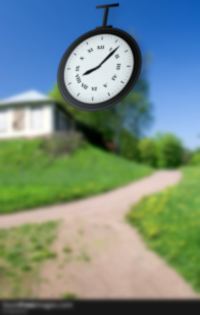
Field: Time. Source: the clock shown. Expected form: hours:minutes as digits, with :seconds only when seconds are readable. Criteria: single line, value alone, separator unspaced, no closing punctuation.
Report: 8:07
